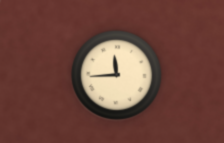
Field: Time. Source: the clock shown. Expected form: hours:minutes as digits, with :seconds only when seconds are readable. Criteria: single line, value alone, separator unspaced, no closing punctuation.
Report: 11:44
